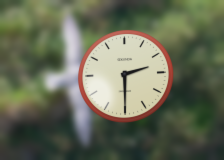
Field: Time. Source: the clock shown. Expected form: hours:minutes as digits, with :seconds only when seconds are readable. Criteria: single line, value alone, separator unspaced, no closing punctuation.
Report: 2:30
